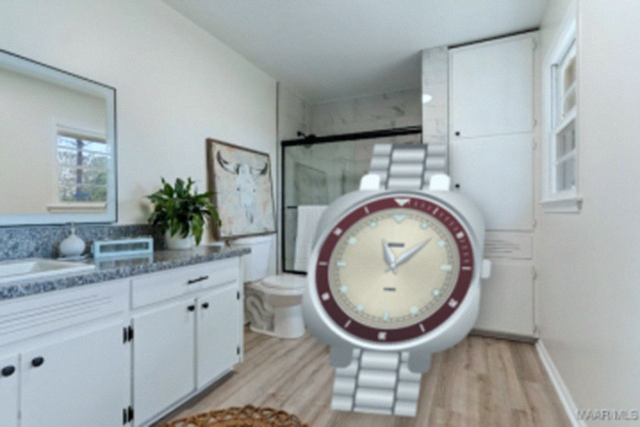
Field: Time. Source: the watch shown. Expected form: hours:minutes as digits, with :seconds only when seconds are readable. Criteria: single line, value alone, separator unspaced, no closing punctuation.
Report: 11:08
